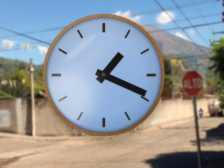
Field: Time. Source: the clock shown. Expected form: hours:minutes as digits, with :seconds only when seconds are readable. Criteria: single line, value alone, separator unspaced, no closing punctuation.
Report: 1:19
